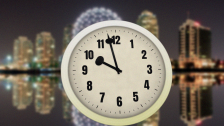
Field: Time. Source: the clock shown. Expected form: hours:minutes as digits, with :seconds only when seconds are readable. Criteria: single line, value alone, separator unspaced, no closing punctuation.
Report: 9:58
